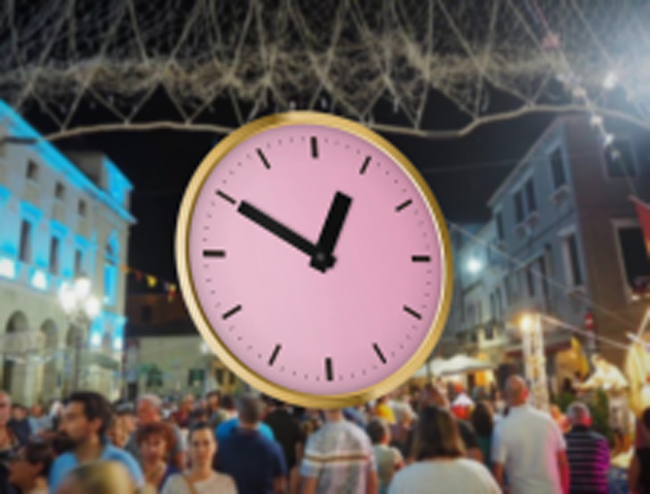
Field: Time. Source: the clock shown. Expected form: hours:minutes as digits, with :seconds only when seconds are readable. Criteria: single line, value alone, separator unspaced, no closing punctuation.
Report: 12:50
